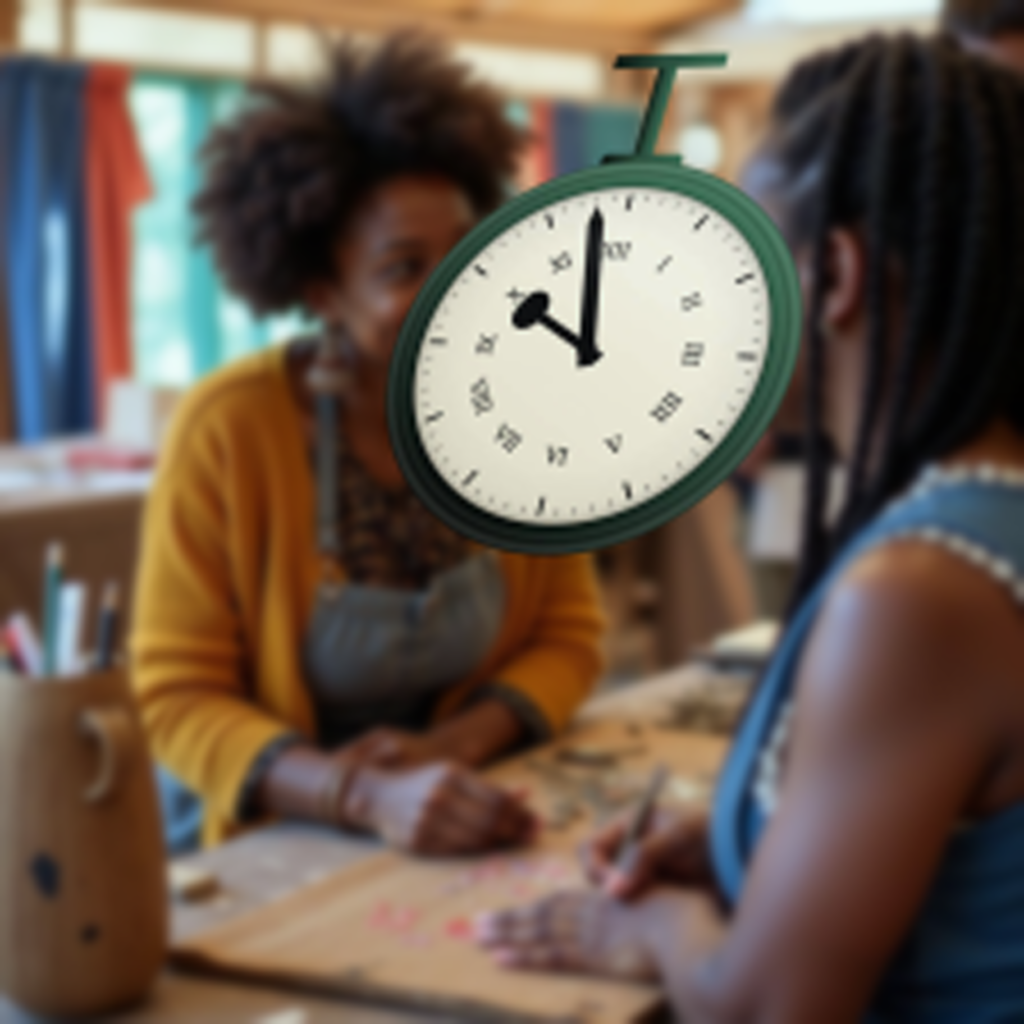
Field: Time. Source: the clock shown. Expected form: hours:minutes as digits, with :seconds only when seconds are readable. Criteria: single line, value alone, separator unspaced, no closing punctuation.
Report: 9:58
